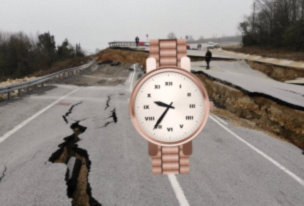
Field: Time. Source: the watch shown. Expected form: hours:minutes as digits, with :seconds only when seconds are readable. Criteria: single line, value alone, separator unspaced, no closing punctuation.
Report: 9:36
